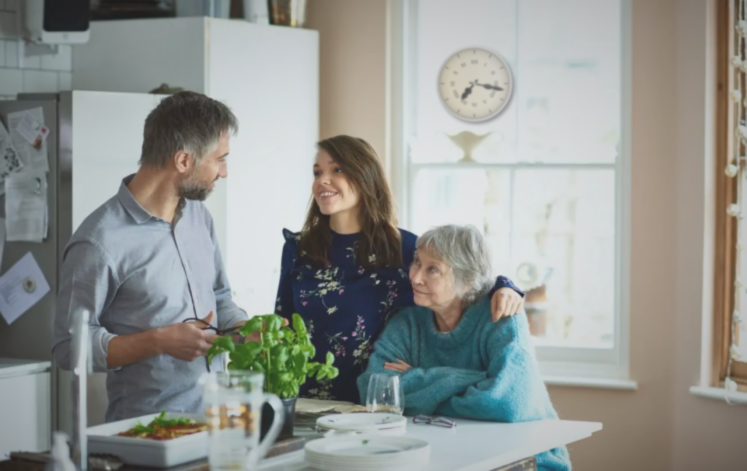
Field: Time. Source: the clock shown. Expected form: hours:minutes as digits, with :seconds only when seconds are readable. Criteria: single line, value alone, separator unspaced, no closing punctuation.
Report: 7:17
